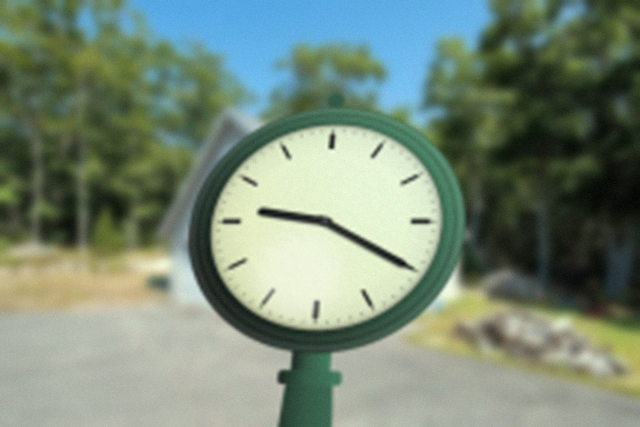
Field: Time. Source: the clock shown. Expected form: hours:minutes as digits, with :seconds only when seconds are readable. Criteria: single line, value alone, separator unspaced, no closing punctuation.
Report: 9:20
